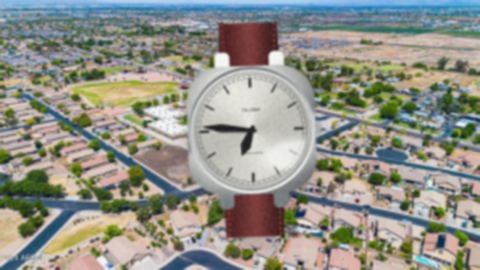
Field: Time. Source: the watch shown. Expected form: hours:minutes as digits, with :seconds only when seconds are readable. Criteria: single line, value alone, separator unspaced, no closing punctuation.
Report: 6:46
